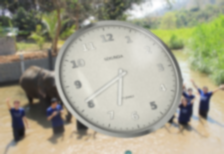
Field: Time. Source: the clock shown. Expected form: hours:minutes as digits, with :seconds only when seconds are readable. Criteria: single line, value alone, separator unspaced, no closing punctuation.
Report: 6:41
